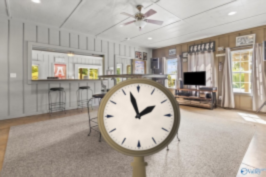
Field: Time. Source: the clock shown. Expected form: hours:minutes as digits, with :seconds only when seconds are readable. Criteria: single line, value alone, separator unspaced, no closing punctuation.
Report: 1:57
